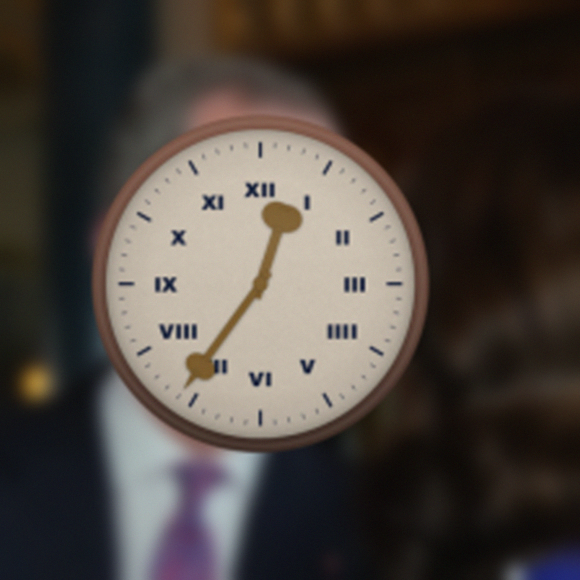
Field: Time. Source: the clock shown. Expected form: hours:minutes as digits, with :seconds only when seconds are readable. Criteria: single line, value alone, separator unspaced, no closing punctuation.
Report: 12:36
